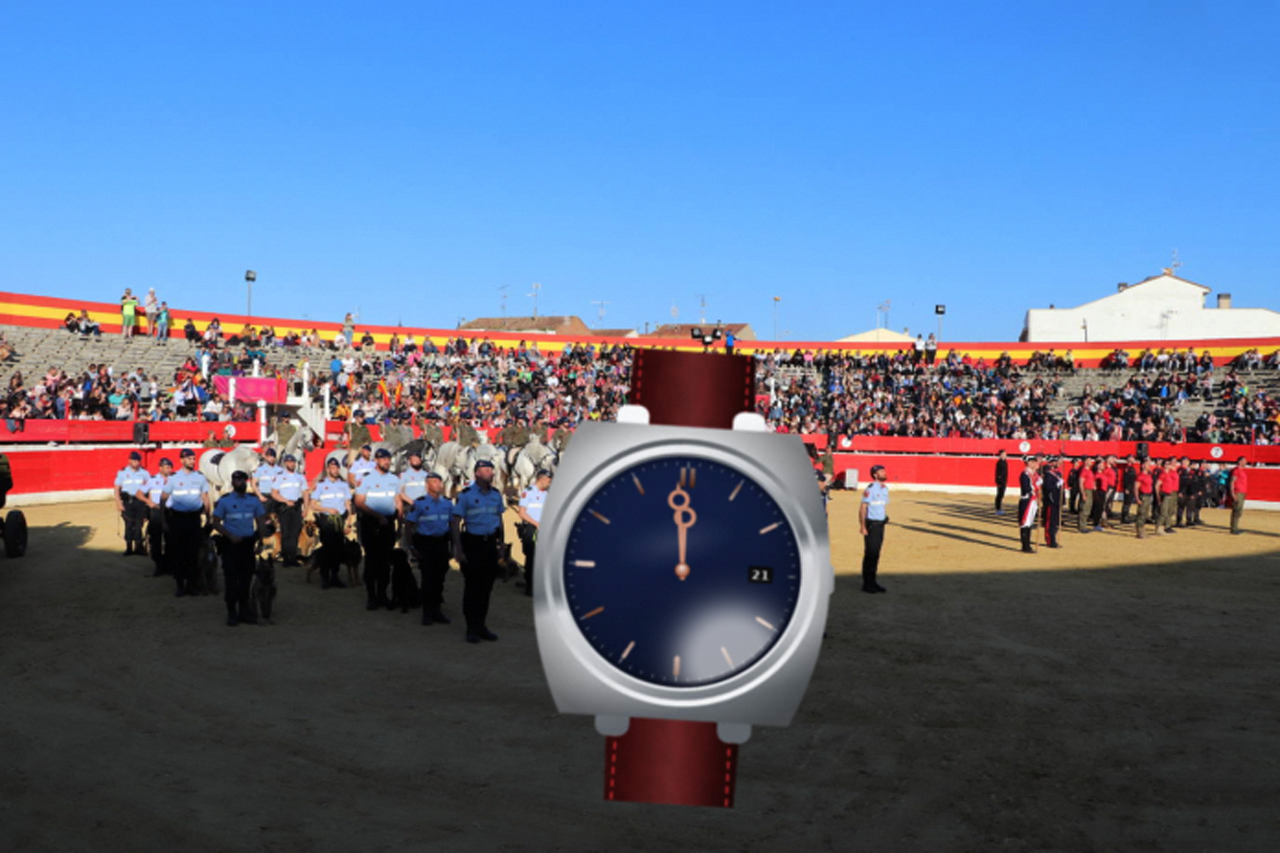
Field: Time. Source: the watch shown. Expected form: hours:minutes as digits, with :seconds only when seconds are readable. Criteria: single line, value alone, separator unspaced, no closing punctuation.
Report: 11:59
